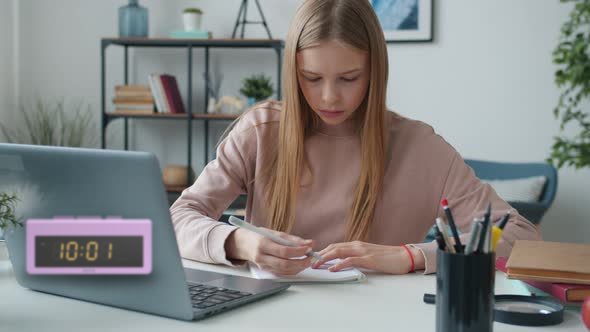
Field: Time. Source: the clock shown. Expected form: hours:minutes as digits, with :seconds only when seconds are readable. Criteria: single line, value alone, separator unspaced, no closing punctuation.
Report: 10:01
